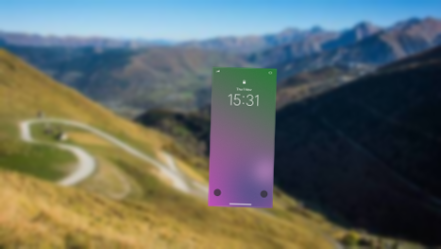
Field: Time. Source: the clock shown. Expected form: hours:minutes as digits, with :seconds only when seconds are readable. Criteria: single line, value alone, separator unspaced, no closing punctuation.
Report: 15:31
